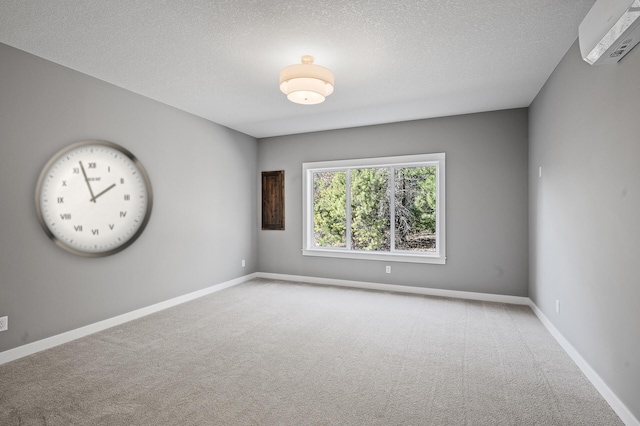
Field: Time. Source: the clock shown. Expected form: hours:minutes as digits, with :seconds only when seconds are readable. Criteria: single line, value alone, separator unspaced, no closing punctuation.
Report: 1:57
